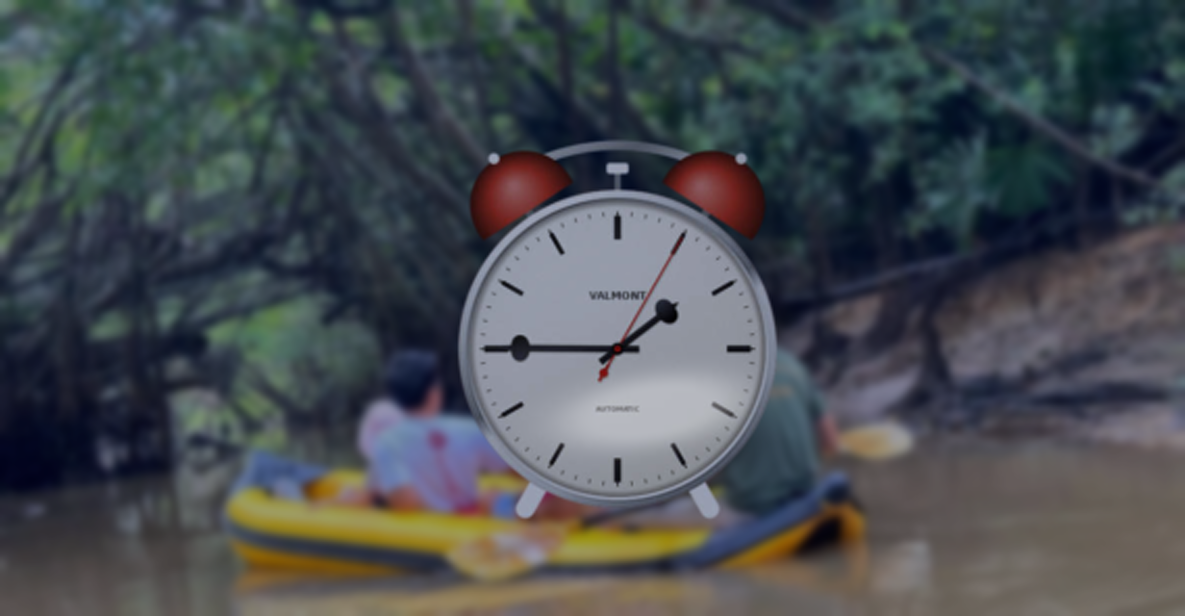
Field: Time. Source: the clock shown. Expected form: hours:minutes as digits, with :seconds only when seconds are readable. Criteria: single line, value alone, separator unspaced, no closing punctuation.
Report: 1:45:05
